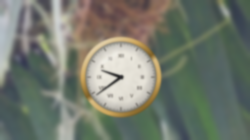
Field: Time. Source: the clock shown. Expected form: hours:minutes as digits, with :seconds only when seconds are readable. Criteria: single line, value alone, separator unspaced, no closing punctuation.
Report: 9:39
